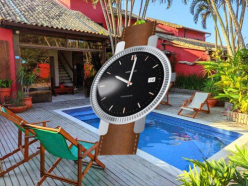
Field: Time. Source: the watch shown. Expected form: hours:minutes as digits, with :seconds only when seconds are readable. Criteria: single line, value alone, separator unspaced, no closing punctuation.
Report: 10:01
